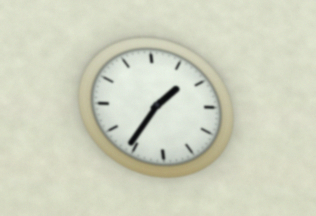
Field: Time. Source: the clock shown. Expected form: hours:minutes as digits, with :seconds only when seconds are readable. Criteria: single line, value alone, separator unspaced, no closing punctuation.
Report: 1:36
